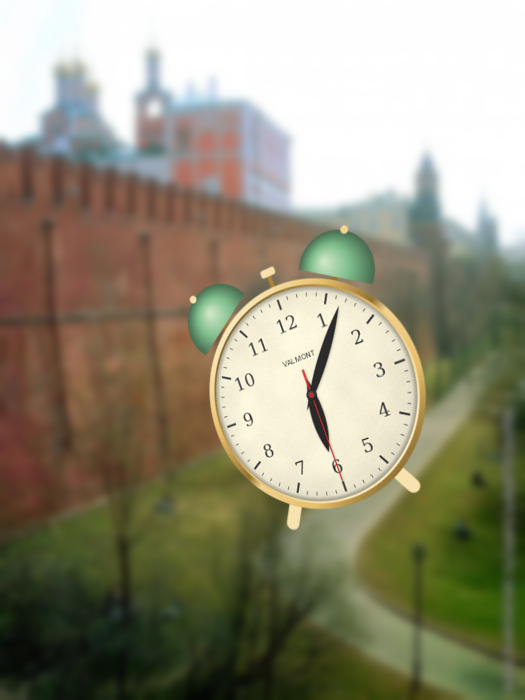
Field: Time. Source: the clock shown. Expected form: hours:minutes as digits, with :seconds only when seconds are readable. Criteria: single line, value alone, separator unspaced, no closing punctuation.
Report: 6:06:30
